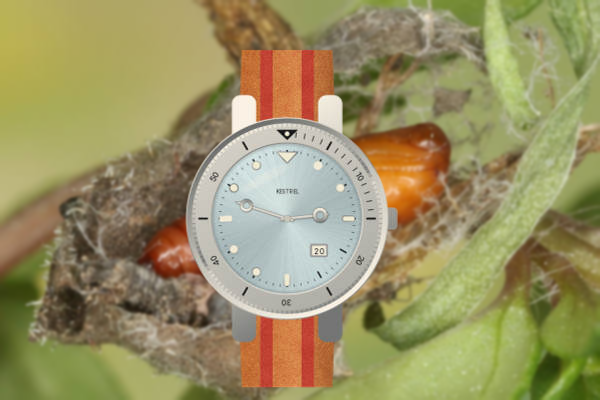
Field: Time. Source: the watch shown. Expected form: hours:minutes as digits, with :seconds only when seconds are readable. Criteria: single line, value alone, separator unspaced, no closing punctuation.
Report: 2:48
